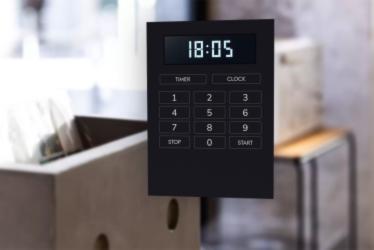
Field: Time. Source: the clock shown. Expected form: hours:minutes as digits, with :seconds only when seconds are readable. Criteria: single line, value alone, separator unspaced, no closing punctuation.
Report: 18:05
